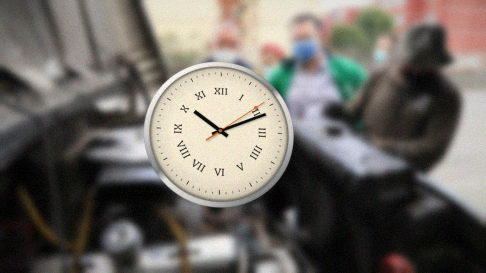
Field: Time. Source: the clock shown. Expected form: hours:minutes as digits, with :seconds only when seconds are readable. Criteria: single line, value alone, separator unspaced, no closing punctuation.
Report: 10:11:09
